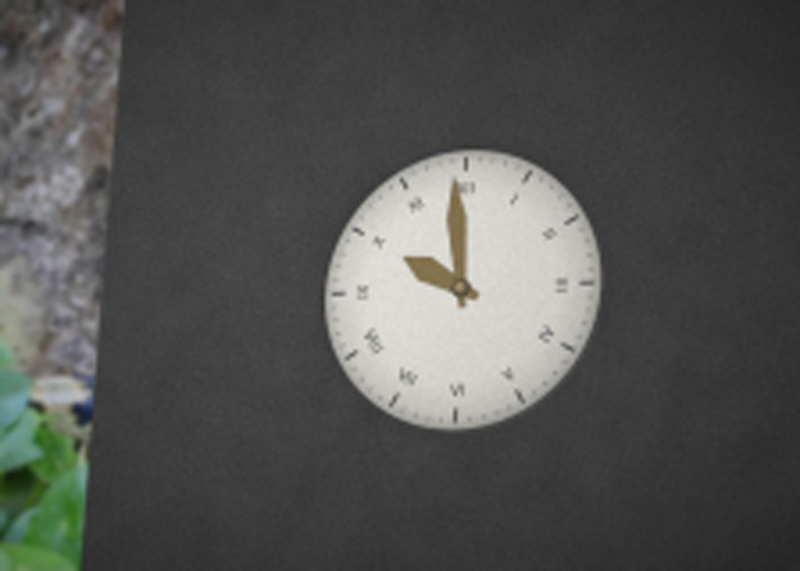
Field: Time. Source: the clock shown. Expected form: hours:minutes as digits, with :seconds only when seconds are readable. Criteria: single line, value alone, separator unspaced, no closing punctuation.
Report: 9:59
